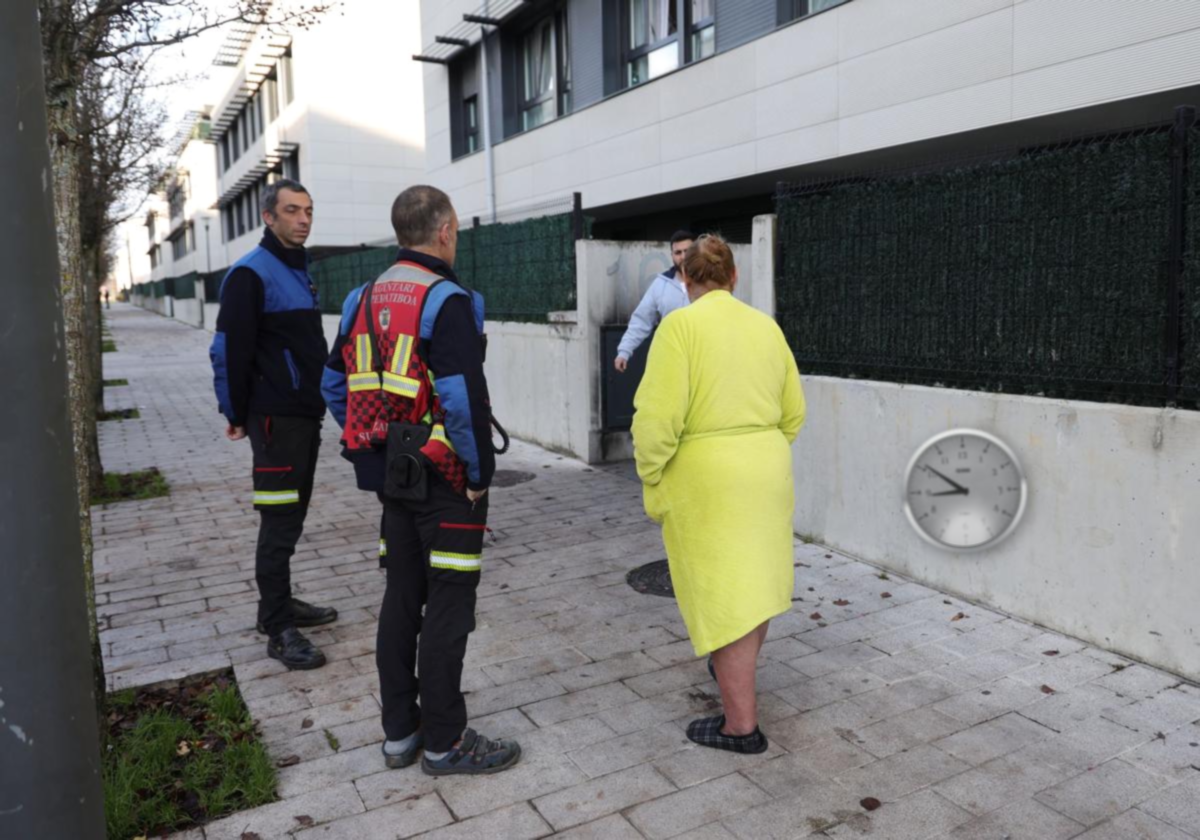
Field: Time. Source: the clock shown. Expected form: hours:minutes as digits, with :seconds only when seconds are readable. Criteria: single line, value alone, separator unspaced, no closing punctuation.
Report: 8:51
